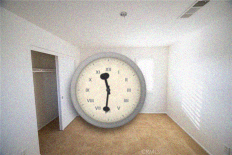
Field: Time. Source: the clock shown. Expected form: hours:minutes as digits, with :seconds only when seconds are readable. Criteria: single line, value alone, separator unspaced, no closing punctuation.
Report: 11:31
